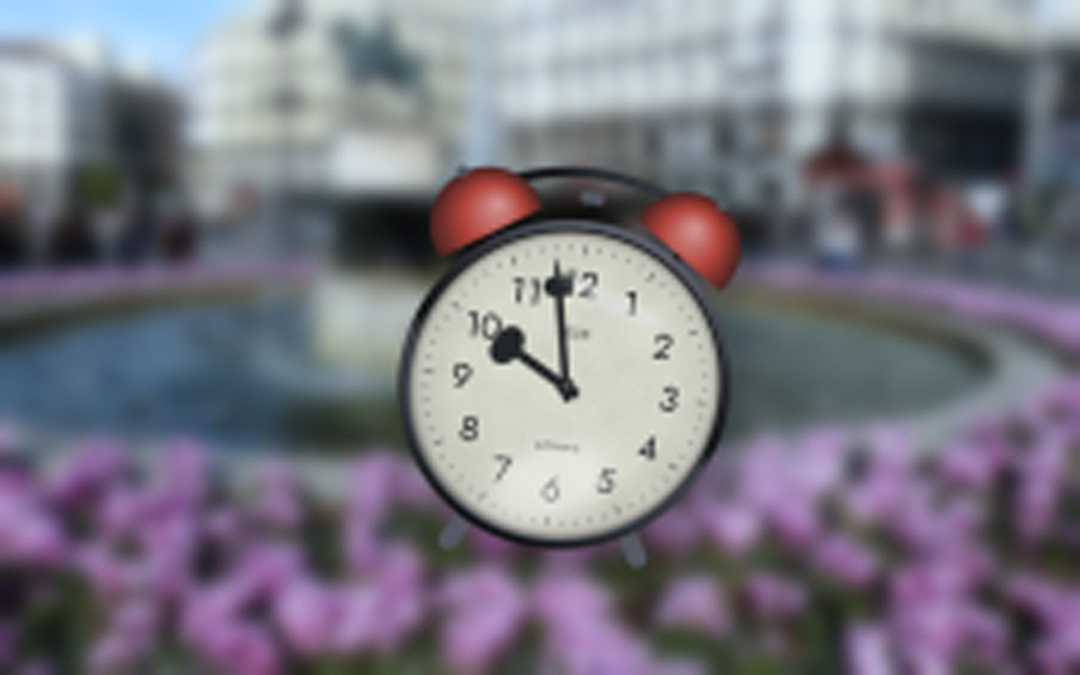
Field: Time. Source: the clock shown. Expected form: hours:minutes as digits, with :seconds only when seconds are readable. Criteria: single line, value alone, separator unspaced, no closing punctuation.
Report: 9:58
